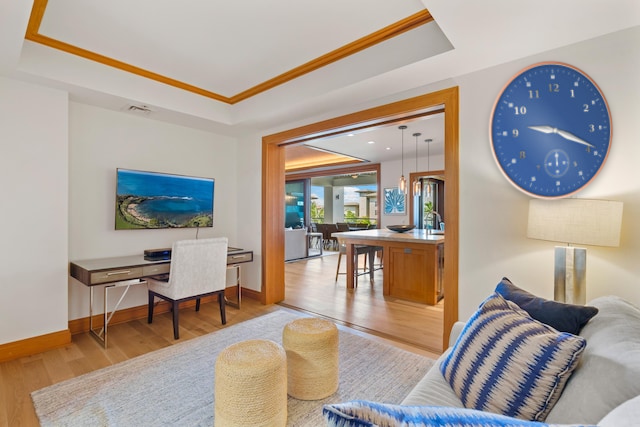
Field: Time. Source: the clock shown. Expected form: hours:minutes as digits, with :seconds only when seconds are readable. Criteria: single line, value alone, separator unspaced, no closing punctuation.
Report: 9:19
